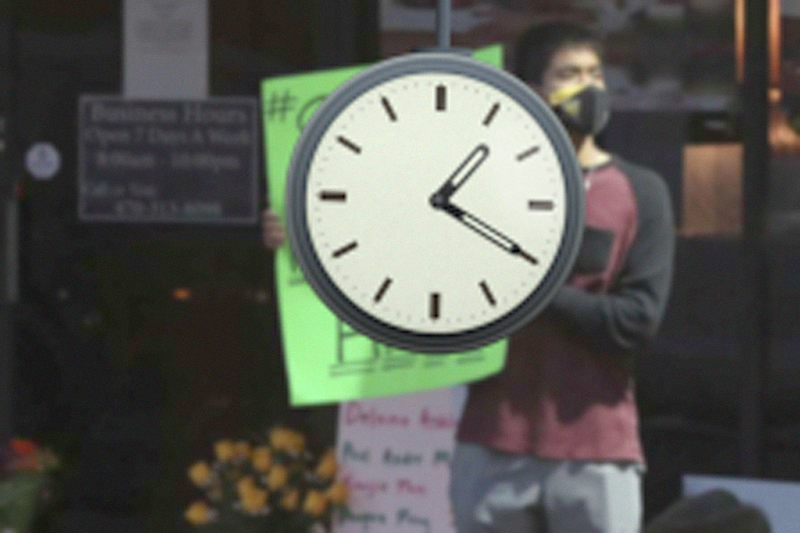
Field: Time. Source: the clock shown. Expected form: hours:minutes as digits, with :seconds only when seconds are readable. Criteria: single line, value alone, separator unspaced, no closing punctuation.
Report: 1:20
